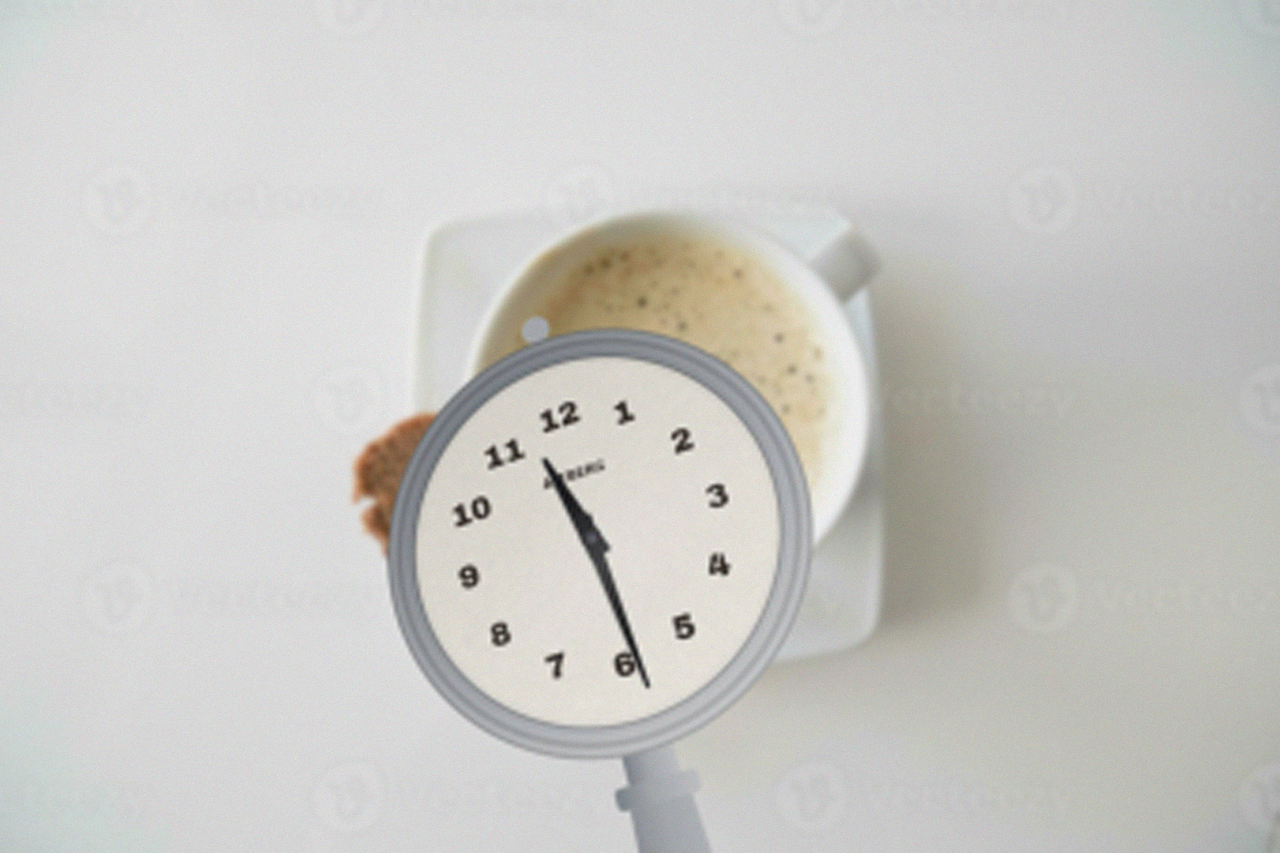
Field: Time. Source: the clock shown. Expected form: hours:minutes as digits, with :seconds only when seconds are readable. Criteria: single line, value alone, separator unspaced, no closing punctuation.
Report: 11:29
